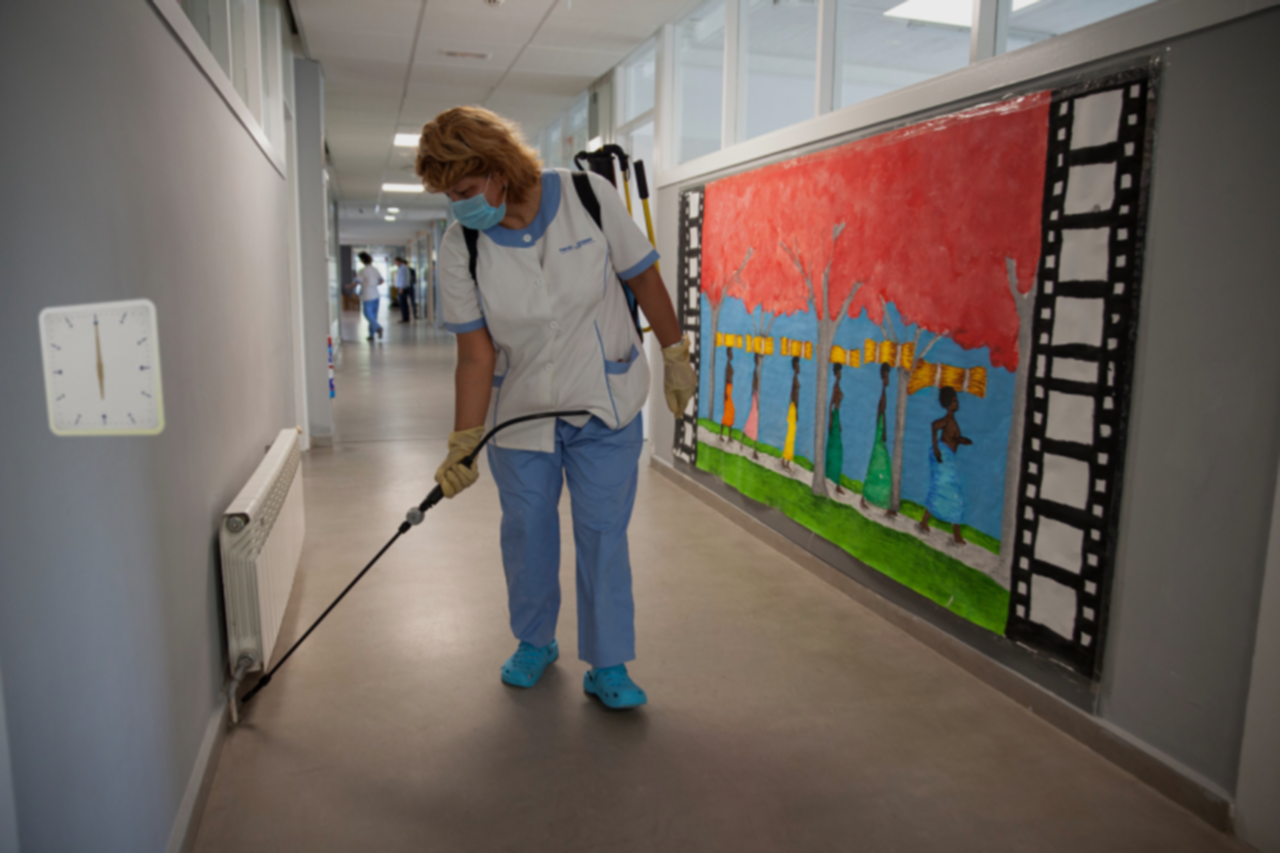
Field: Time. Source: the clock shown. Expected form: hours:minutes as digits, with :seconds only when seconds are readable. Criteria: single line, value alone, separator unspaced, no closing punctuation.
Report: 6:00
